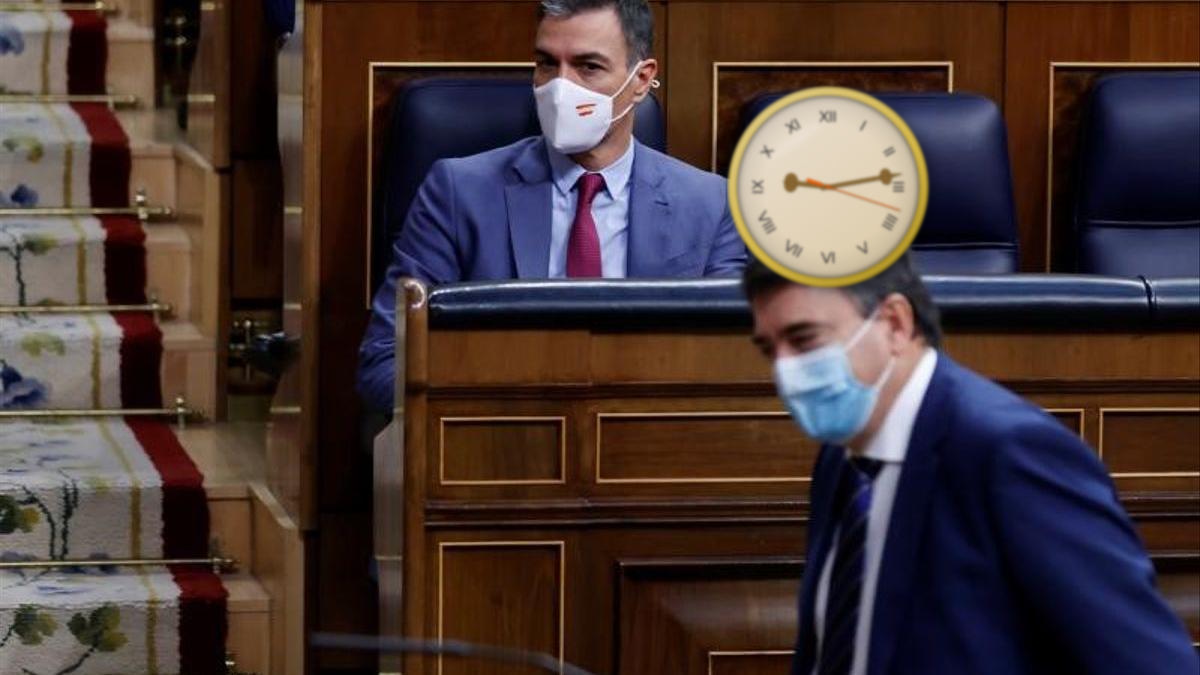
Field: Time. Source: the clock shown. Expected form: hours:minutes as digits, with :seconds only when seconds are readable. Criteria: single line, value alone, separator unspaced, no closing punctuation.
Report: 9:13:18
